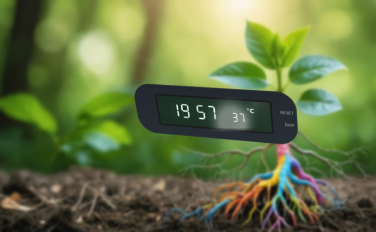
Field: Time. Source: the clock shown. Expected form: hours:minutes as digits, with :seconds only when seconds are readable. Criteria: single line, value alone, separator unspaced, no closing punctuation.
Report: 19:57
